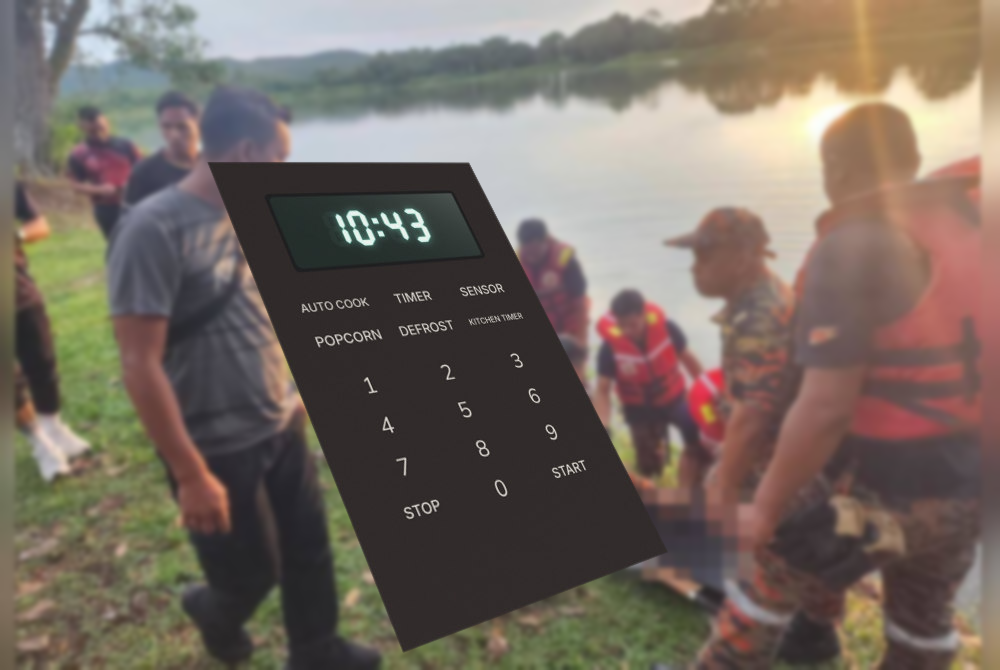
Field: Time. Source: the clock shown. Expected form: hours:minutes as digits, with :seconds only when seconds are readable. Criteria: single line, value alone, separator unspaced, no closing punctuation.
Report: 10:43
